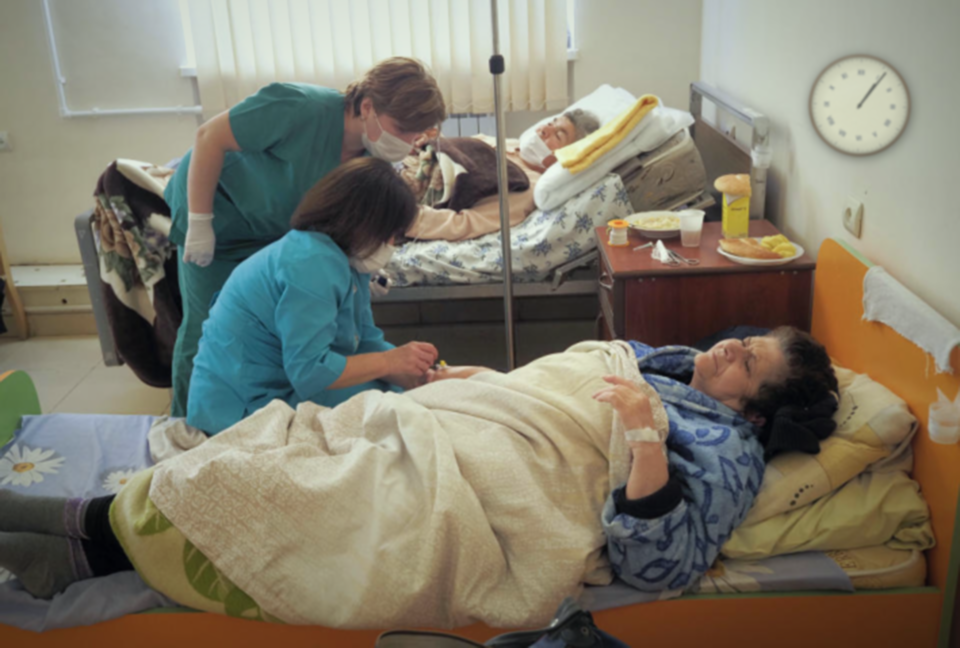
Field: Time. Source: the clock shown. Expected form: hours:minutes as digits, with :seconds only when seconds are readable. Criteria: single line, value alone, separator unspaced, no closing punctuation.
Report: 1:06
